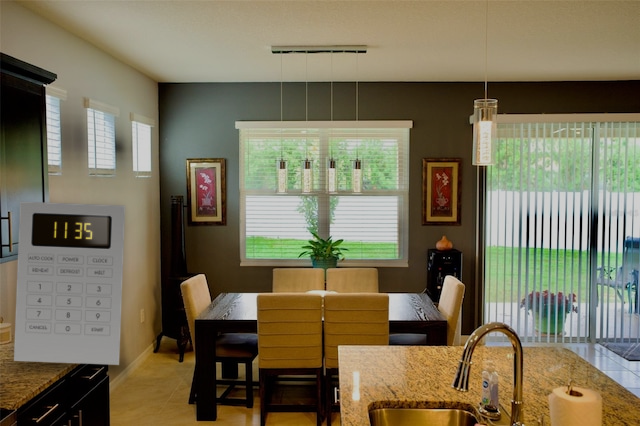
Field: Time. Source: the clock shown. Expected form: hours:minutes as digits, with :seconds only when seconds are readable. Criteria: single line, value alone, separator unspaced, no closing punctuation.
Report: 11:35
